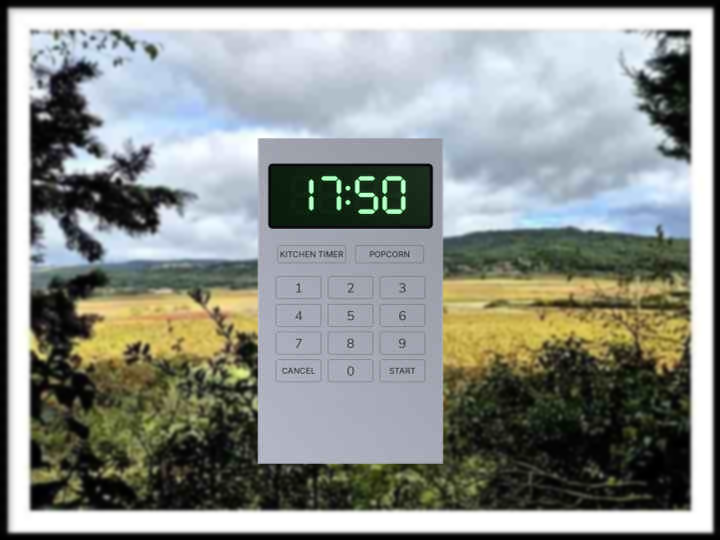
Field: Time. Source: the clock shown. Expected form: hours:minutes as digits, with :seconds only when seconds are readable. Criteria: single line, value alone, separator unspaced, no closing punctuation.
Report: 17:50
